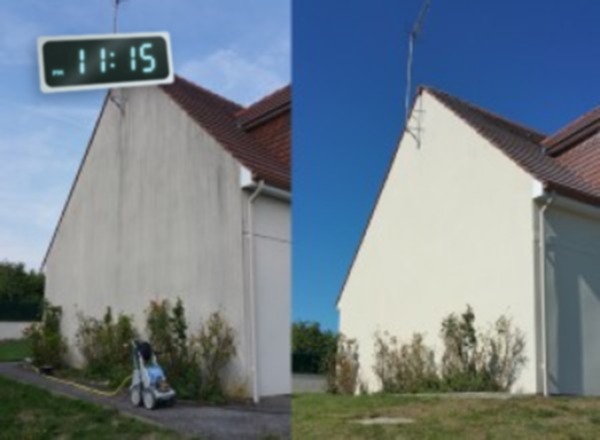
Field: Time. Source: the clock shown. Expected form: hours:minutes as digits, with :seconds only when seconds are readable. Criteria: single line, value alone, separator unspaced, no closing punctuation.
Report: 11:15
